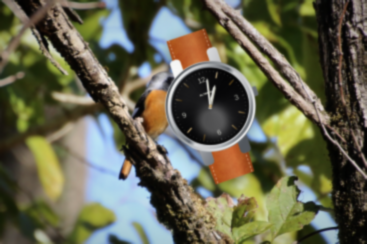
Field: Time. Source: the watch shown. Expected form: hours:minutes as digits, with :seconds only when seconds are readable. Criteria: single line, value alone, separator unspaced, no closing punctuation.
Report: 1:02
